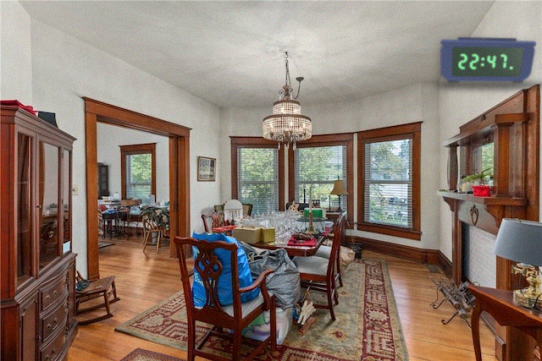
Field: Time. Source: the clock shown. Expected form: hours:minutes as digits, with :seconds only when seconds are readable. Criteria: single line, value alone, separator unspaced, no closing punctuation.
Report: 22:47
